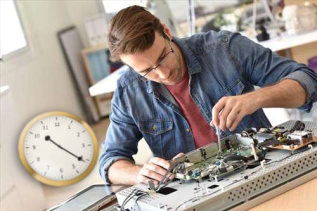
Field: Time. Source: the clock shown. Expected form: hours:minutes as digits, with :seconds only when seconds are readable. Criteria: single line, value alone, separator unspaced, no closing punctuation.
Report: 10:21
